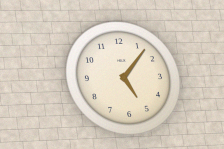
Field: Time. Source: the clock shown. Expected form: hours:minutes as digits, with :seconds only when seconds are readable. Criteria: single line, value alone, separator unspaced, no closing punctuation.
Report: 5:07
